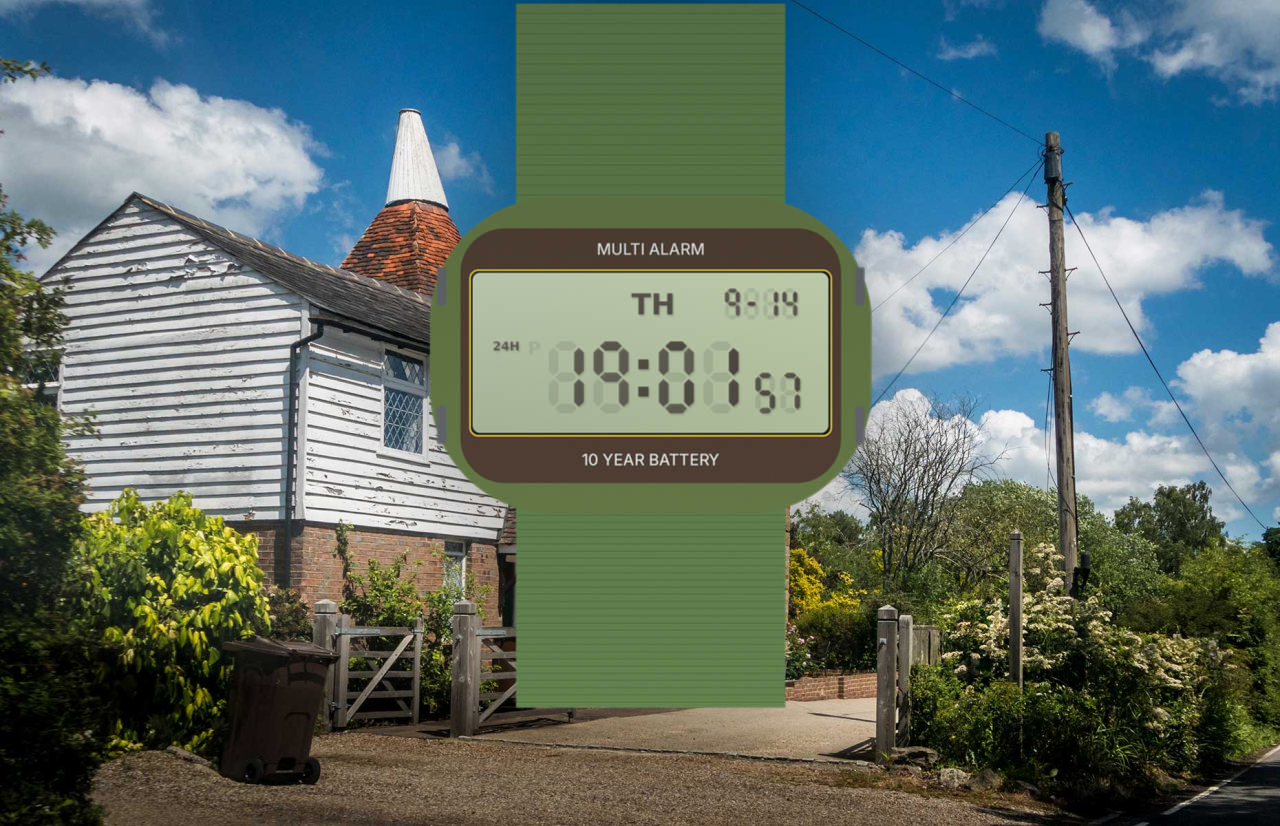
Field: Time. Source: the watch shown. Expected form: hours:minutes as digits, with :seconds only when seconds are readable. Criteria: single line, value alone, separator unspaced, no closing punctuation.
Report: 19:01:57
